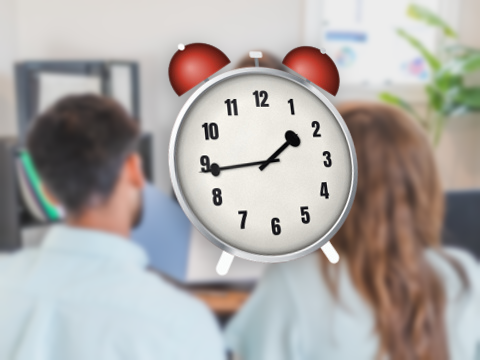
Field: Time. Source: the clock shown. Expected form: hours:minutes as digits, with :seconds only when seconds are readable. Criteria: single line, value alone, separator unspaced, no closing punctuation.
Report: 1:44
